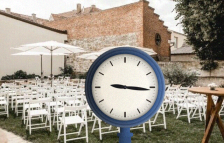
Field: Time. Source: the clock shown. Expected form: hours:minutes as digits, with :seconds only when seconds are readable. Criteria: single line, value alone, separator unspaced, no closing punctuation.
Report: 9:16
